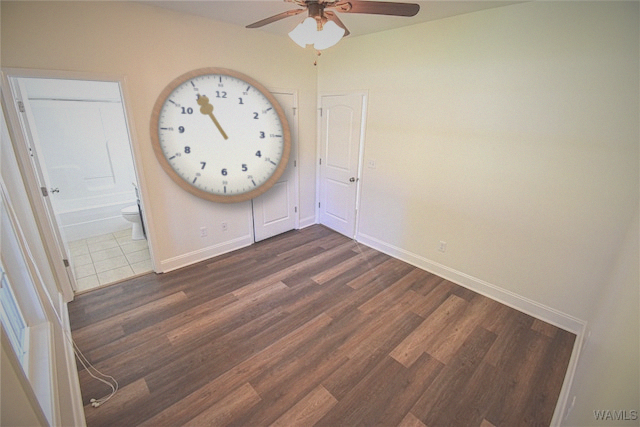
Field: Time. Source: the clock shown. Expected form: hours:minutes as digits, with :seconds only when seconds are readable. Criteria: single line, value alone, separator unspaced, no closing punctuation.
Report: 10:55
